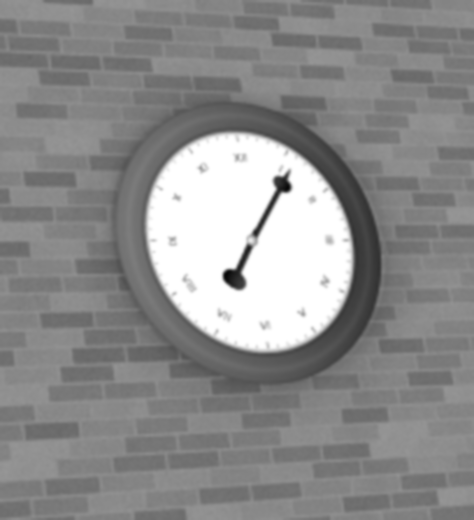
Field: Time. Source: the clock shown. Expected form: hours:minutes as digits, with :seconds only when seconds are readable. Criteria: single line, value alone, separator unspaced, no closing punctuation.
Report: 7:06
